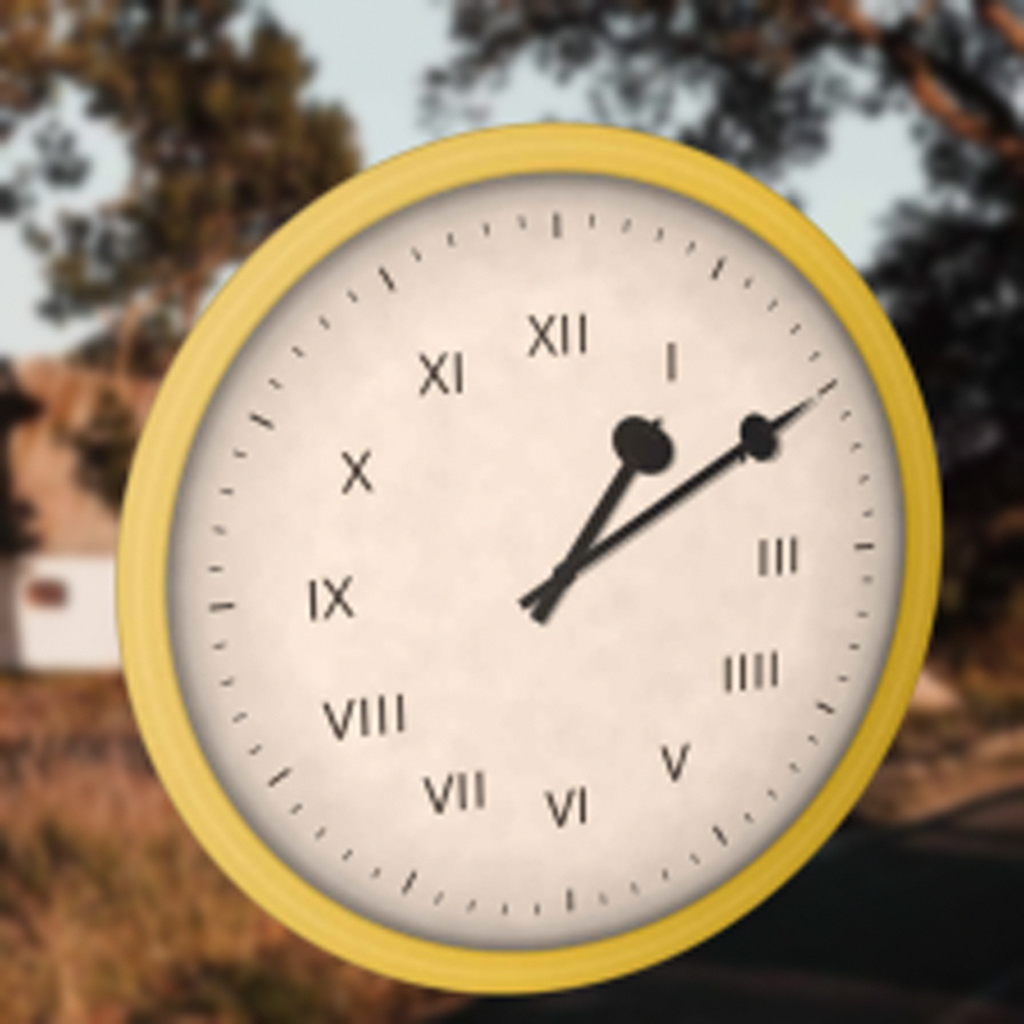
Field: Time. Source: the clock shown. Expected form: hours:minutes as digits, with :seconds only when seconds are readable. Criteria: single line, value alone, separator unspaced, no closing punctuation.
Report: 1:10
